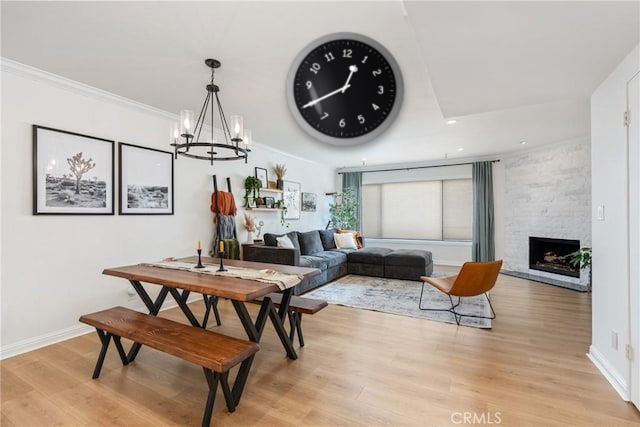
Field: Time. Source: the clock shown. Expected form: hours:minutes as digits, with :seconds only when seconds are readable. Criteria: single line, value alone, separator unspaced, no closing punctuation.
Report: 12:40
